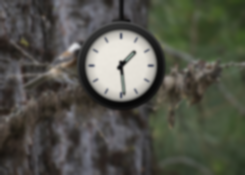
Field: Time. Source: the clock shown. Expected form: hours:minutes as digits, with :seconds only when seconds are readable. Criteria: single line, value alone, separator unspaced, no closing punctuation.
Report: 1:29
